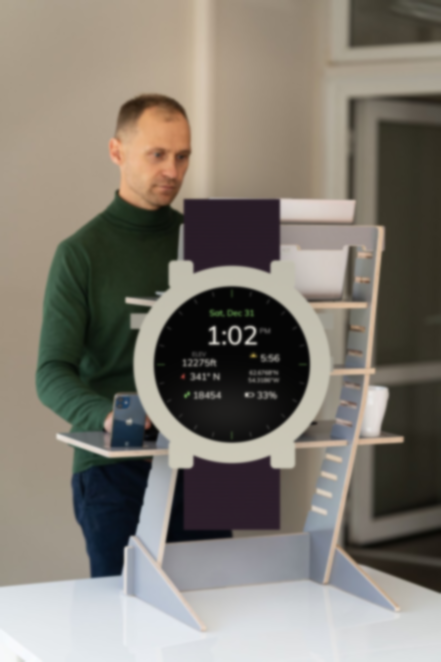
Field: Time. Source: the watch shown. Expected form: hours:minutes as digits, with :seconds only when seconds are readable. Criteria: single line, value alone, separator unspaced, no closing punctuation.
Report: 1:02
